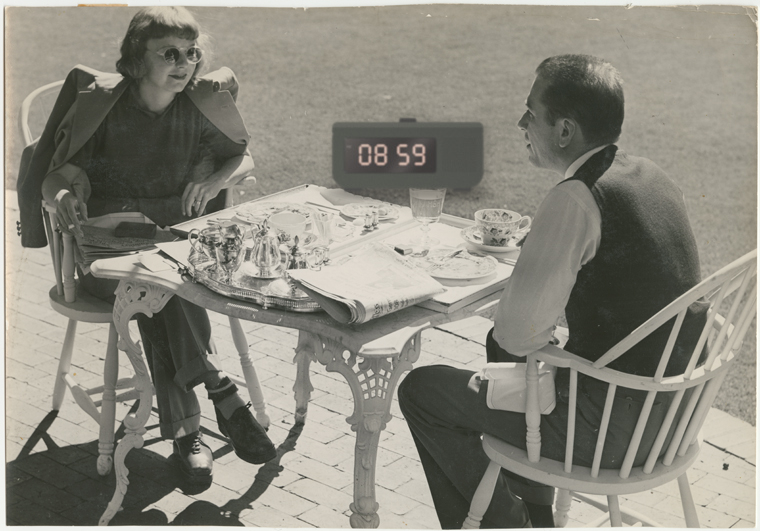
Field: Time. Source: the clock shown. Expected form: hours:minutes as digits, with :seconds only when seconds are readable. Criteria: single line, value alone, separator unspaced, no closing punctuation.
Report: 8:59
